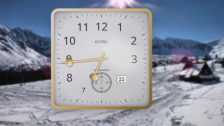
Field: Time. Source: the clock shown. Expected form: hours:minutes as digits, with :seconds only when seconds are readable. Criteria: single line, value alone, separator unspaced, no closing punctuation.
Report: 6:44
